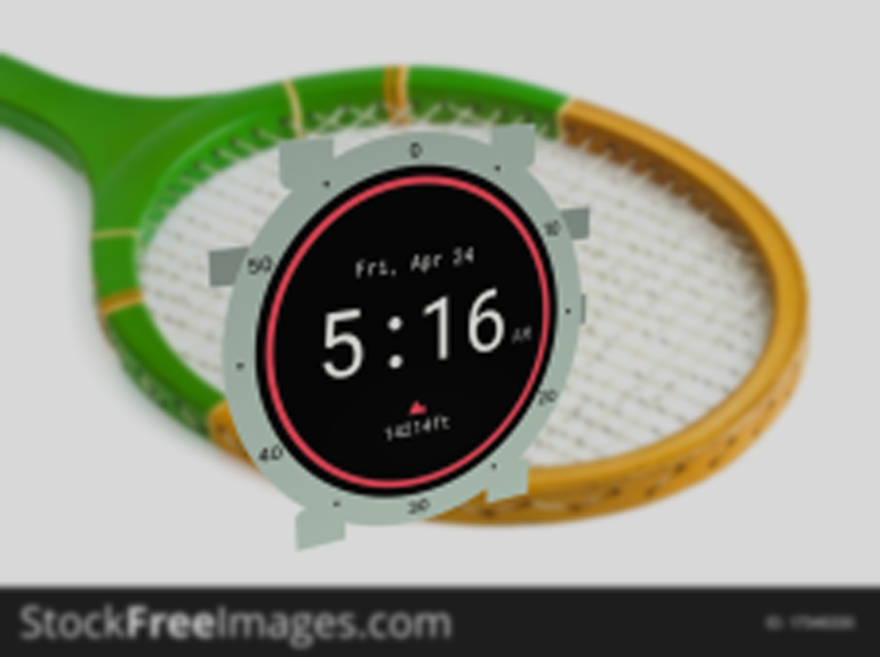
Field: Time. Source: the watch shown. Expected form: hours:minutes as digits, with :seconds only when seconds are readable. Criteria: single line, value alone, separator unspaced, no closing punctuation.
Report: 5:16
